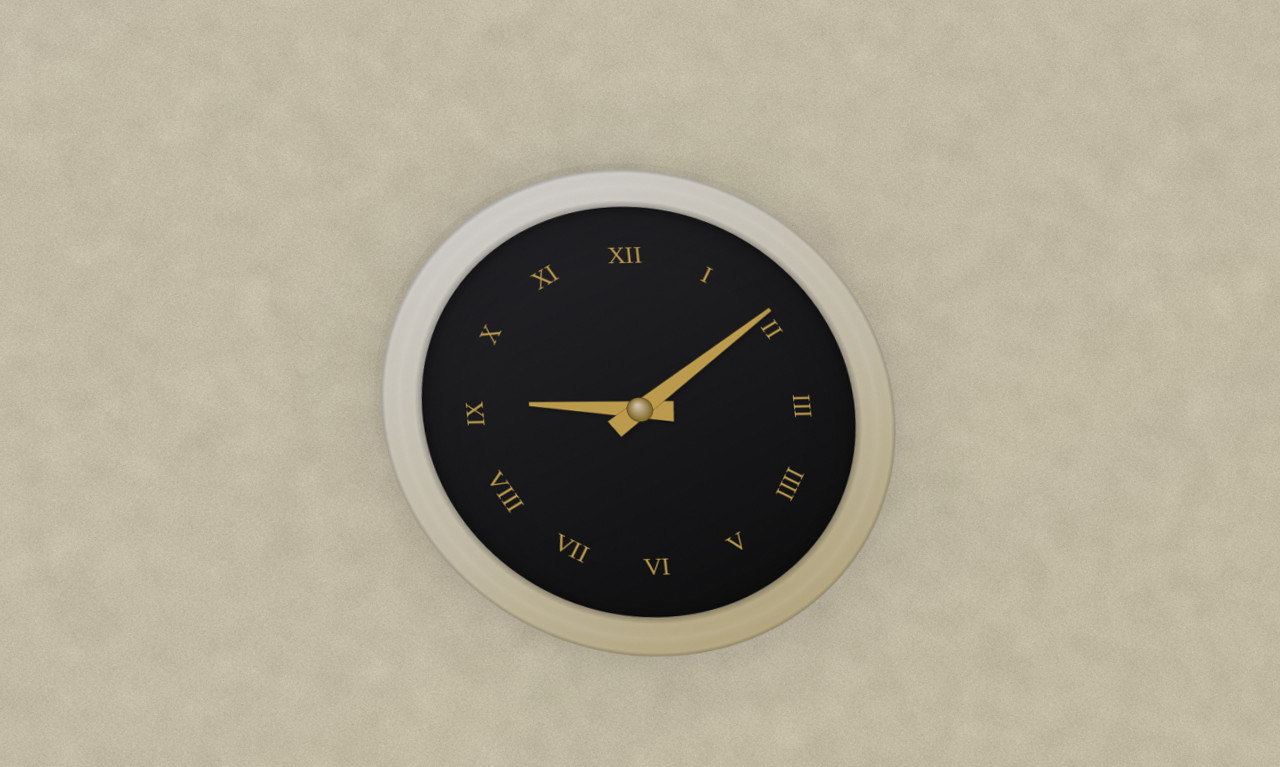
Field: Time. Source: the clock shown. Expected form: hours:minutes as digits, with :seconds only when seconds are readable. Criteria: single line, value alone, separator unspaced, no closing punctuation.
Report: 9:09
